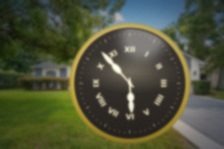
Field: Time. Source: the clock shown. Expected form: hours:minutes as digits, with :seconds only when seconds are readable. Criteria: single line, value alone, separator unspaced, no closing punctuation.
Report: 5:53
